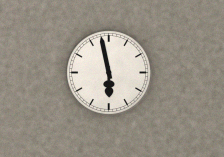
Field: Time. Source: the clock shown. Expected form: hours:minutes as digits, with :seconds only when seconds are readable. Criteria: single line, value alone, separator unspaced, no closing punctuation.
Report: 5:58
